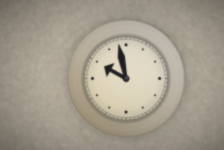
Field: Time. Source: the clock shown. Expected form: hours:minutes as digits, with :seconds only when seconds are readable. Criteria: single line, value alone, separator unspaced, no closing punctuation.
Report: 9:58
